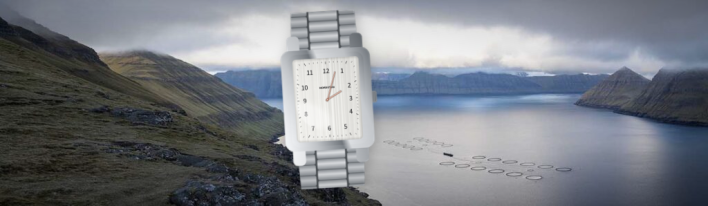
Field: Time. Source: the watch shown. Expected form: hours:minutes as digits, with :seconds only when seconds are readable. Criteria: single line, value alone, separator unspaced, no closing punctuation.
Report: 2:03
